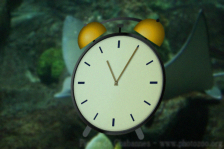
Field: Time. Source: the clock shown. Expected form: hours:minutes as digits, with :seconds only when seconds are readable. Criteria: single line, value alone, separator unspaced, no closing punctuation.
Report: 11:05
